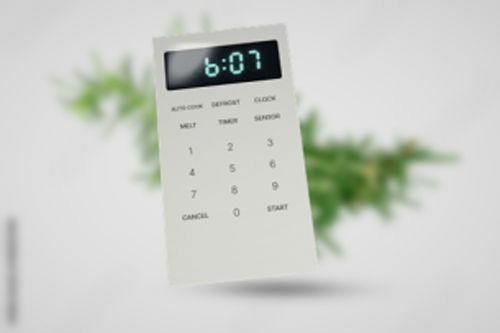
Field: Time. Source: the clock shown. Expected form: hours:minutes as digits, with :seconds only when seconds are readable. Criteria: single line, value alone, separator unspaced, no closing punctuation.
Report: 6:07
